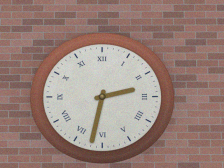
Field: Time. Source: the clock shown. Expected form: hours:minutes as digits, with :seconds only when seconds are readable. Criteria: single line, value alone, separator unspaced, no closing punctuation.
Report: 2:32
